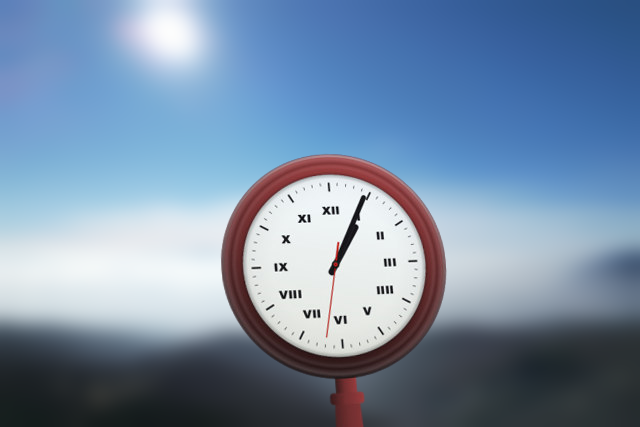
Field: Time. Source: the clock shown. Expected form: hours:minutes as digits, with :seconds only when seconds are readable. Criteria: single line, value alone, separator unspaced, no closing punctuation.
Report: 1:04:32
